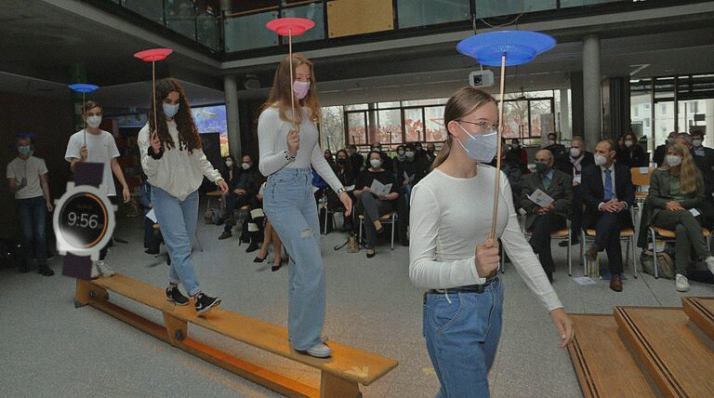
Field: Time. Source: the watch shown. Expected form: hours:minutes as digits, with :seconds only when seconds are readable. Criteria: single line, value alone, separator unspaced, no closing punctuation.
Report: 9:56
